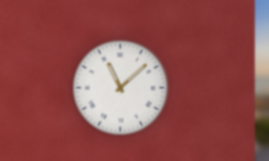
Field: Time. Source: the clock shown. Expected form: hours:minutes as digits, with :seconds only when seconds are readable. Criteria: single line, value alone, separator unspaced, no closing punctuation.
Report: 11:08
